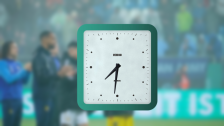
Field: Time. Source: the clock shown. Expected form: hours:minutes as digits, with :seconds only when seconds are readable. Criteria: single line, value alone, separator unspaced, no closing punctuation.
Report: 7:31
